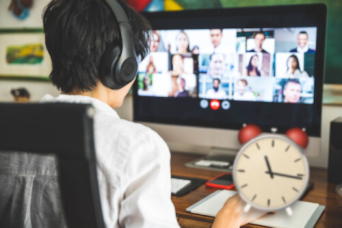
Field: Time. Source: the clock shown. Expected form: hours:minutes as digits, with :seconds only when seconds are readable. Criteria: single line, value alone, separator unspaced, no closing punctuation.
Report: 11:16
